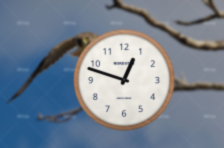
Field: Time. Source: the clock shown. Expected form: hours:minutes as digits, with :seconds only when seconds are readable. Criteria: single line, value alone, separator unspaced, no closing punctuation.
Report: 12:48
